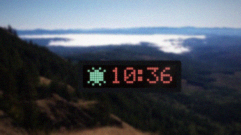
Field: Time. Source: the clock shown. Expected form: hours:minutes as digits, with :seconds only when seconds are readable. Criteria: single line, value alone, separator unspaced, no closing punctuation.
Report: 10:36
